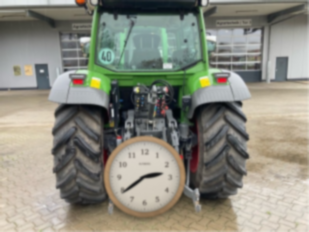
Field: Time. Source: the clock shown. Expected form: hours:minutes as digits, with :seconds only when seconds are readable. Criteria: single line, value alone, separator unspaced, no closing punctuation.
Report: 2:39
